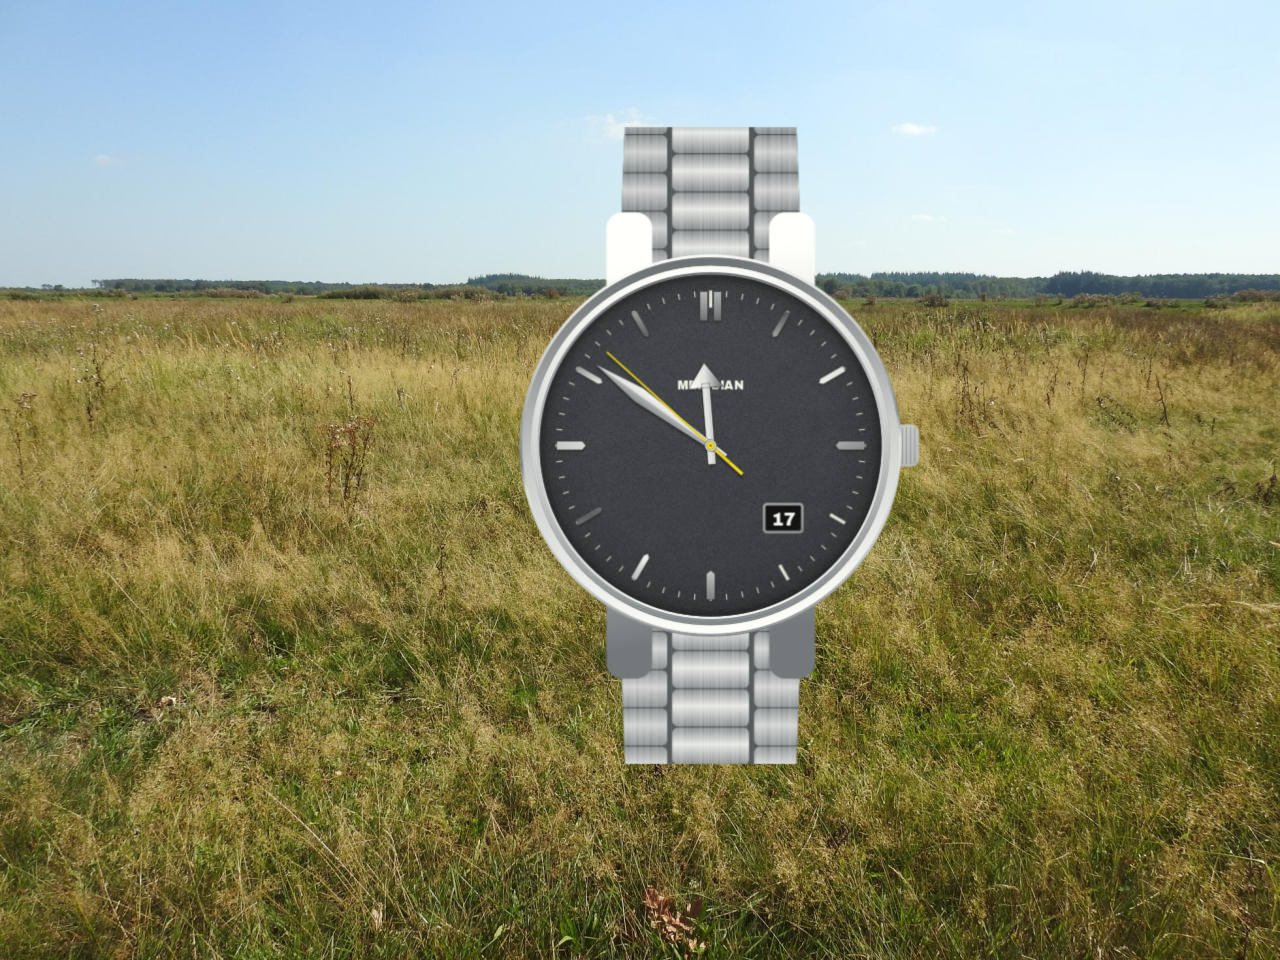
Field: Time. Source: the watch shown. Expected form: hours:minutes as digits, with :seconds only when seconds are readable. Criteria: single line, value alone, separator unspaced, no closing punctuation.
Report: 11:50:52
